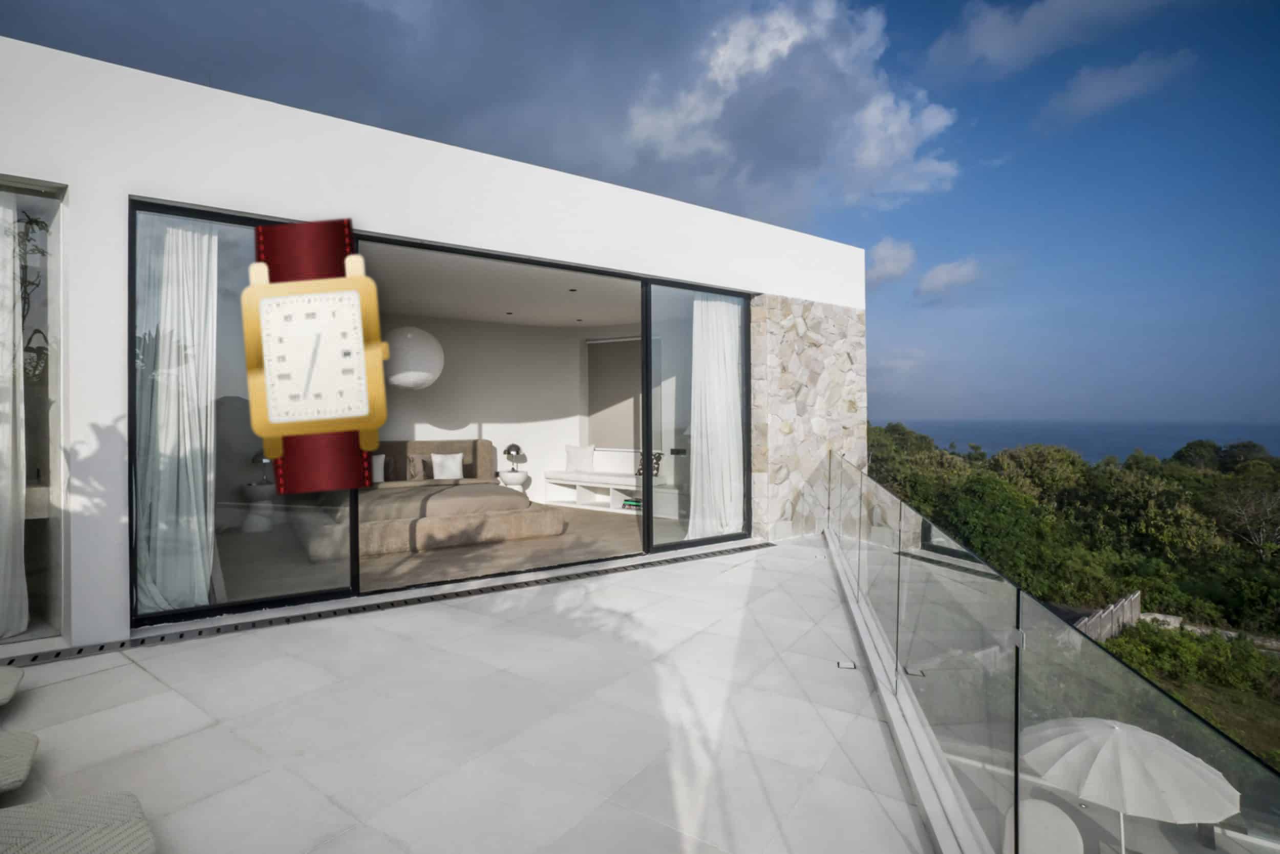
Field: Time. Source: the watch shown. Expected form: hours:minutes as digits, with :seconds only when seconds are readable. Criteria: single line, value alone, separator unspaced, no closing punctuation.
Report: 12:33
